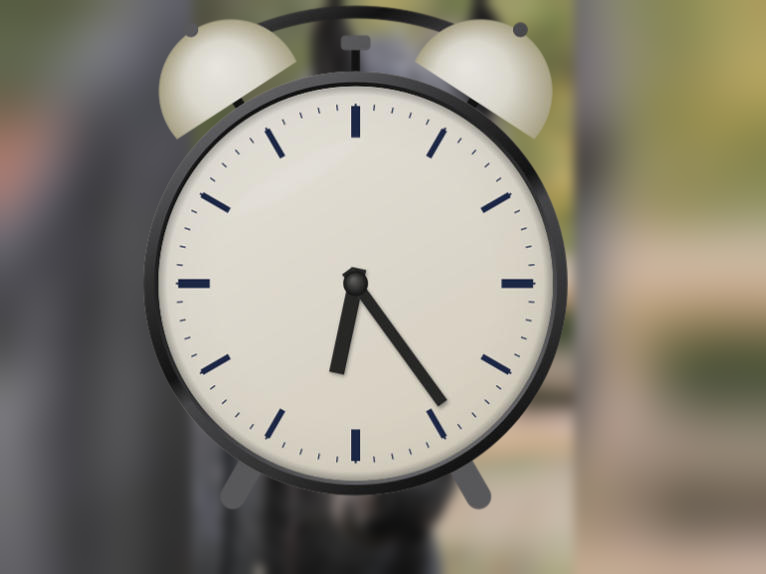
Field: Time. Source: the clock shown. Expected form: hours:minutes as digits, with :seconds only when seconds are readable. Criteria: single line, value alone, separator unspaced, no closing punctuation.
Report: 6:24
